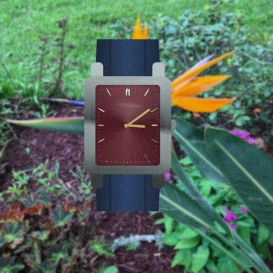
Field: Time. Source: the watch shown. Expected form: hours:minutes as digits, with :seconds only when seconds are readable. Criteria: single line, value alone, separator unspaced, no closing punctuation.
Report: 3:09
